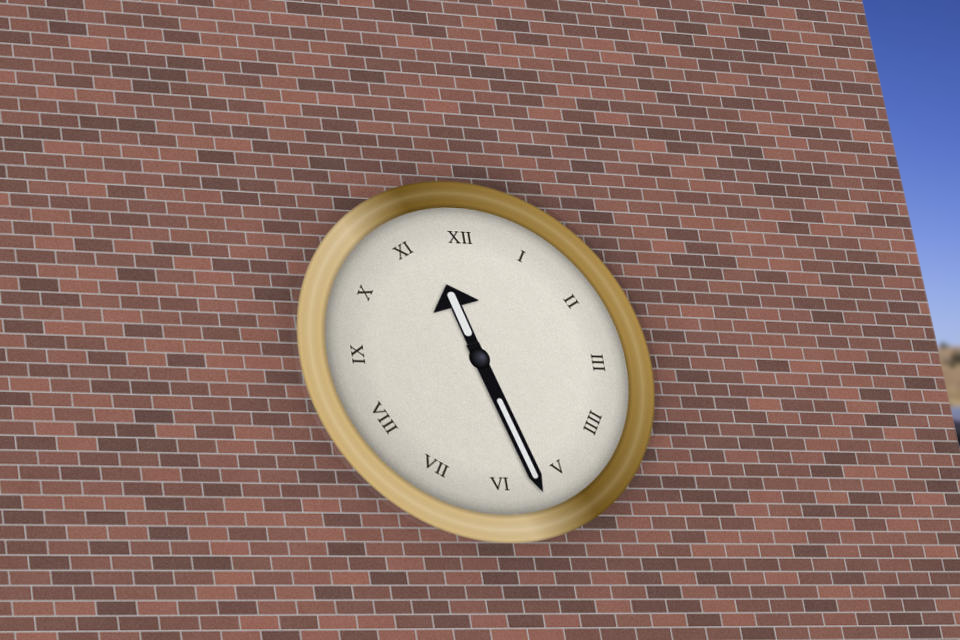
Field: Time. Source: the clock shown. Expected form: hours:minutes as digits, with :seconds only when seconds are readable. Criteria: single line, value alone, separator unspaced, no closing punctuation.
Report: 11:27
